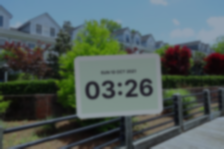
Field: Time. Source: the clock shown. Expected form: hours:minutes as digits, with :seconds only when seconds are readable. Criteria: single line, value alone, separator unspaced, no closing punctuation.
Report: 3:26
